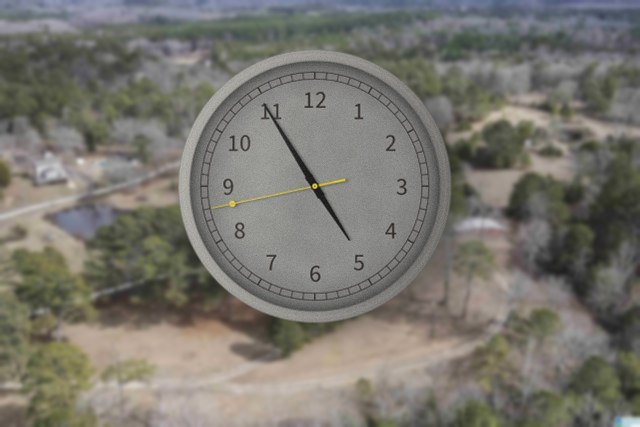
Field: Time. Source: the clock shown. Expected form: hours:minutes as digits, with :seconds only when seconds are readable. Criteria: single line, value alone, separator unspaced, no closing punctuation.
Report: 4:54:43
